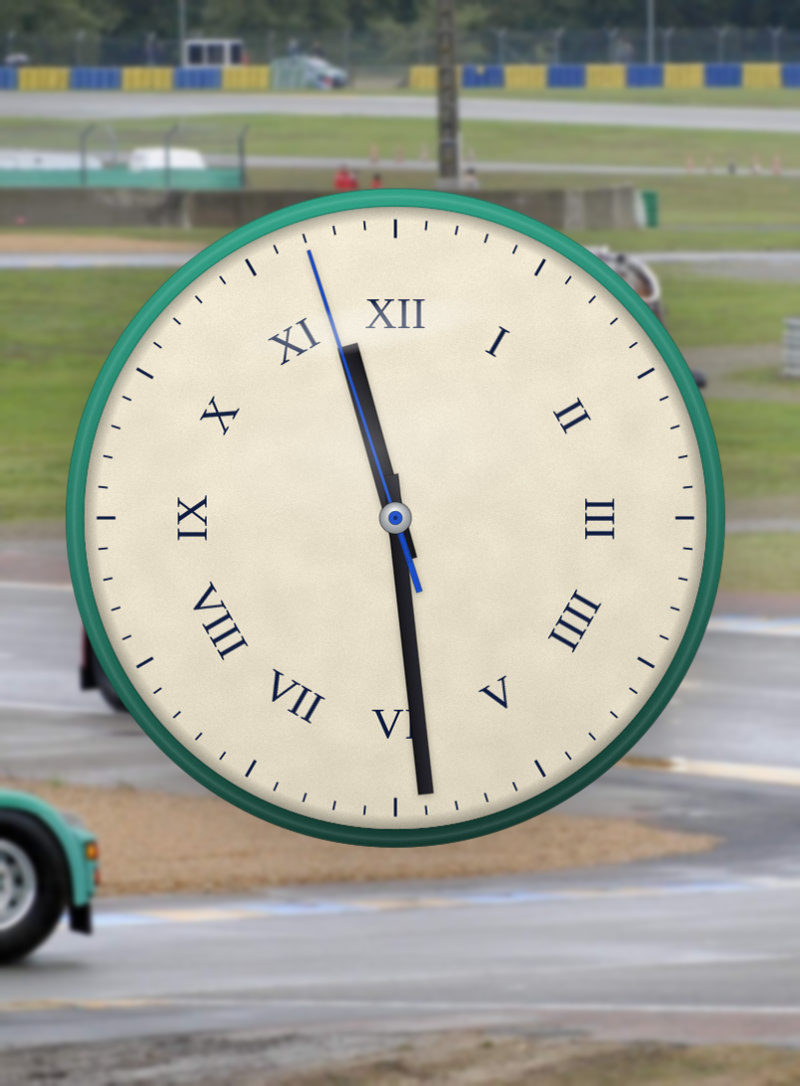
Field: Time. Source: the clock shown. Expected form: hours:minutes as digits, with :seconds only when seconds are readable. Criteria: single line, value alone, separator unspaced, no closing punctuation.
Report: 11:28:57
